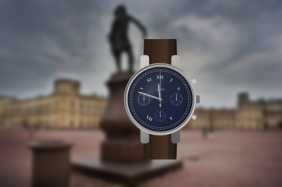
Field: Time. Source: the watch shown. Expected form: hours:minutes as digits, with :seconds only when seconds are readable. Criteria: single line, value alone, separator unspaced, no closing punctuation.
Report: 11:48
